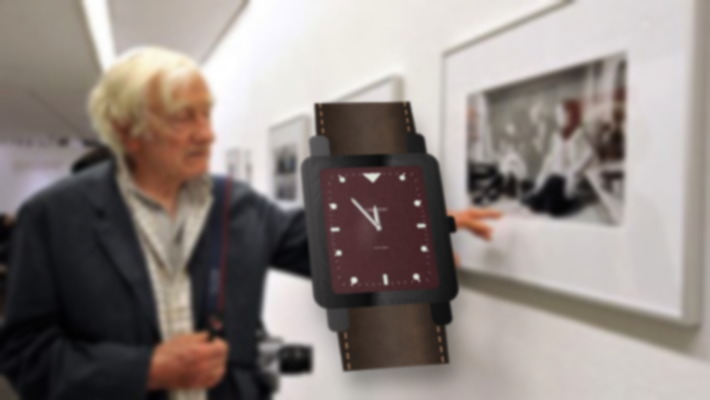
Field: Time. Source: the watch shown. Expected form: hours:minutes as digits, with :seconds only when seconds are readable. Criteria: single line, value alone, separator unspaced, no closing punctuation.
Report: 11:54
